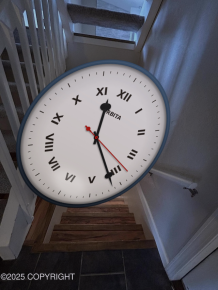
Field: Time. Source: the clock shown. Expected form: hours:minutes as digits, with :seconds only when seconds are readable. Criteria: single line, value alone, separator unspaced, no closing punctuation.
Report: 11:21:18
